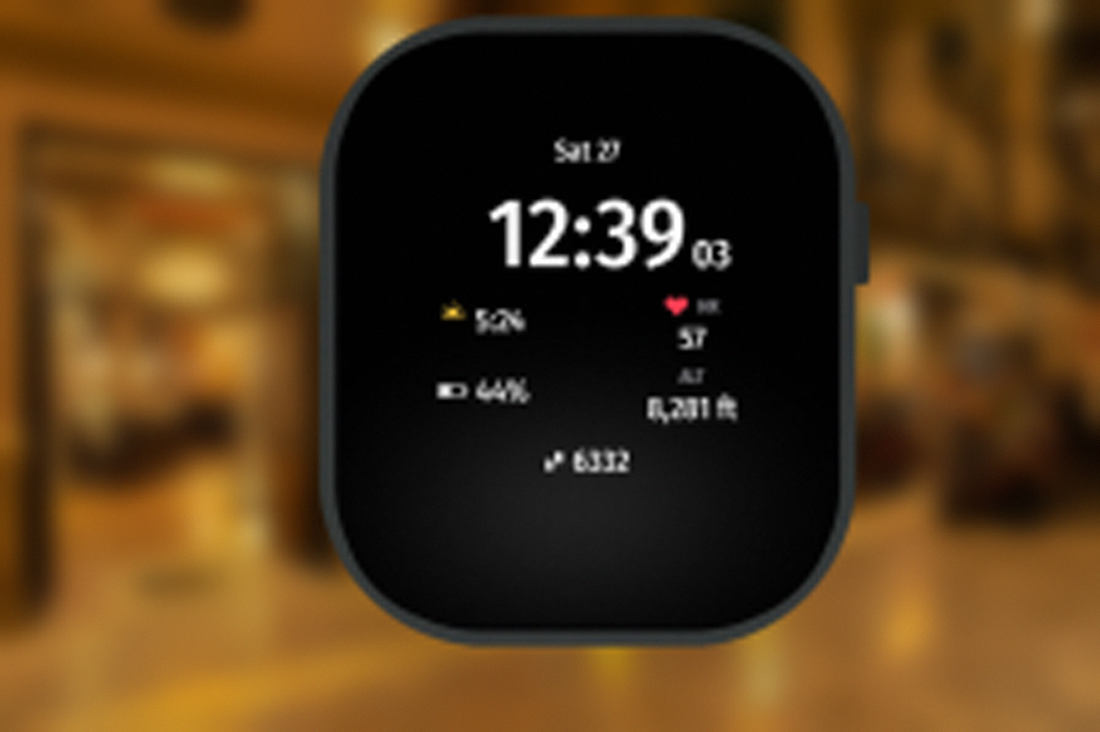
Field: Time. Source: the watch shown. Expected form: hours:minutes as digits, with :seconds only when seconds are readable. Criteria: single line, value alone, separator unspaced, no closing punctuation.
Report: 12:39:03
